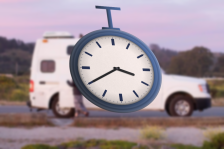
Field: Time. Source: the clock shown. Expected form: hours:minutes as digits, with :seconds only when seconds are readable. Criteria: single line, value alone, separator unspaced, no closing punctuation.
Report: 3:40
